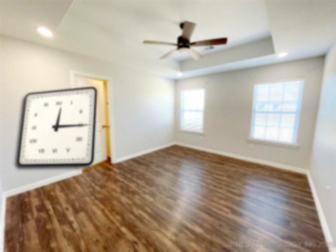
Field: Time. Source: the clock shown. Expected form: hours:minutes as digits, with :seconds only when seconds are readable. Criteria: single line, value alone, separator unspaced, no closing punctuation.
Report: 12:15
